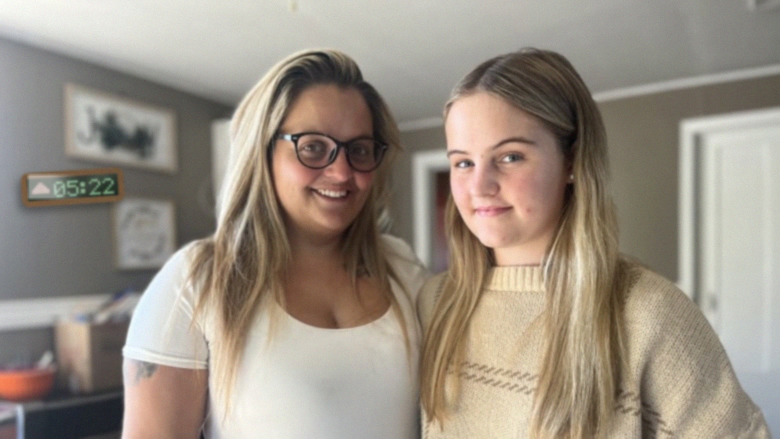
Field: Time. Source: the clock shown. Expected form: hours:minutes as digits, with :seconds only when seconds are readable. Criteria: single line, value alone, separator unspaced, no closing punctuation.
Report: 5:22
